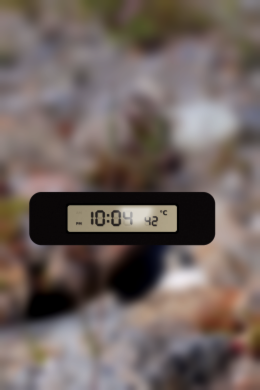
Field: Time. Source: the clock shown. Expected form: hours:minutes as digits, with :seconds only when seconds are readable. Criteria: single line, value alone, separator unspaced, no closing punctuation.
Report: 10:04
